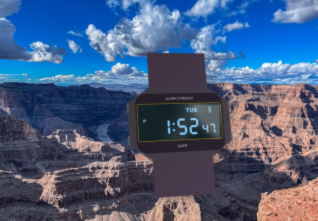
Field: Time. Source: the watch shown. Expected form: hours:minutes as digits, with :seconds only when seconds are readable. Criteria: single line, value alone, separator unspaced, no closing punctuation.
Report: 1:52:47
